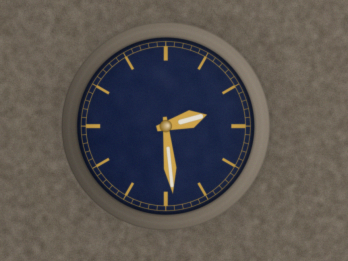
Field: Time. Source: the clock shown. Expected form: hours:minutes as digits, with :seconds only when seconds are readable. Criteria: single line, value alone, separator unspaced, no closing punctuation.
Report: 2:29
